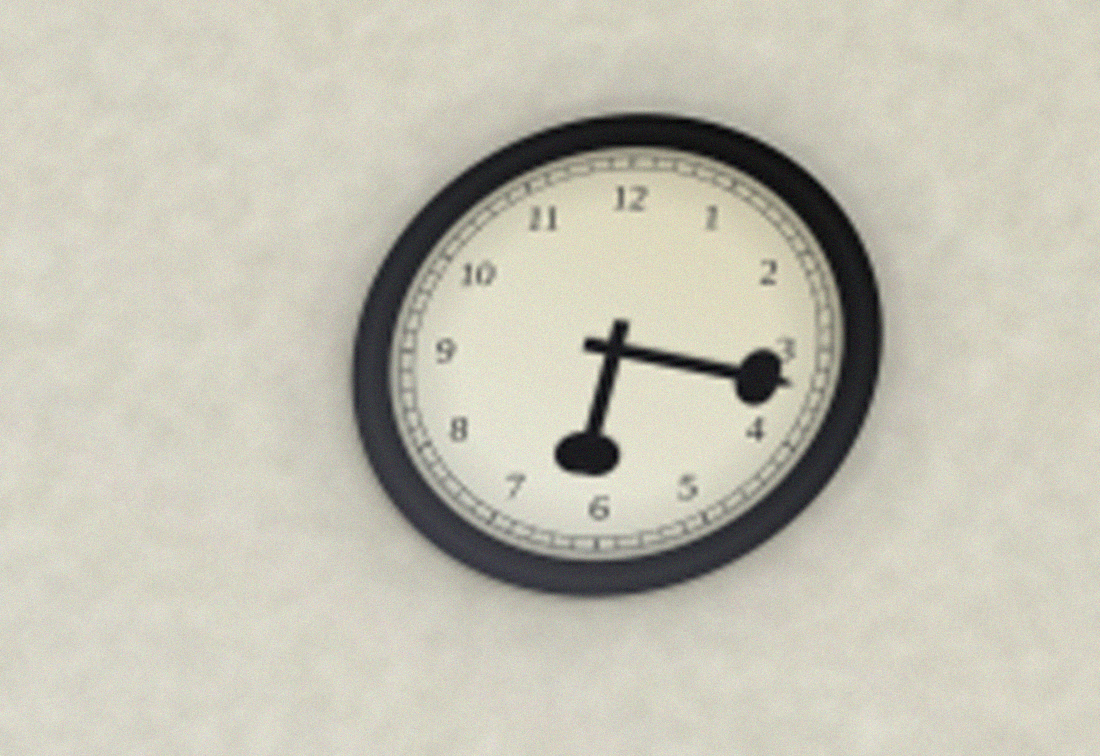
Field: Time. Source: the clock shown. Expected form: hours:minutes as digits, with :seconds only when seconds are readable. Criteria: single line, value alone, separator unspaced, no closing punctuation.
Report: 6:17
